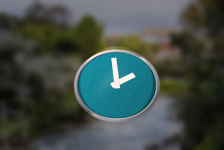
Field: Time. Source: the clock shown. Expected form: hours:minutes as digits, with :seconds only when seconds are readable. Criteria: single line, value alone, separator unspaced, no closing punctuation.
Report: 1:59
